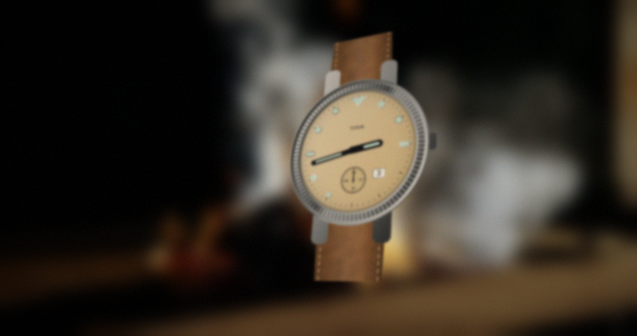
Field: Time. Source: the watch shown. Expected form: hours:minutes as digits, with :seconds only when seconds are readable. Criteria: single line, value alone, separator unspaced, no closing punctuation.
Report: 2:43
